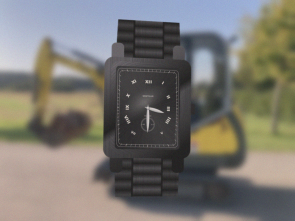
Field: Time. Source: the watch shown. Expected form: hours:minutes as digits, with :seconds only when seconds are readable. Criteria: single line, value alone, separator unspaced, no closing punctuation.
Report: 3:30
